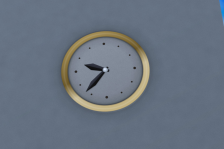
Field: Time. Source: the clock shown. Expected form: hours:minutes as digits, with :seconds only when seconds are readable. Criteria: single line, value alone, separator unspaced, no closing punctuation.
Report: 9:37
